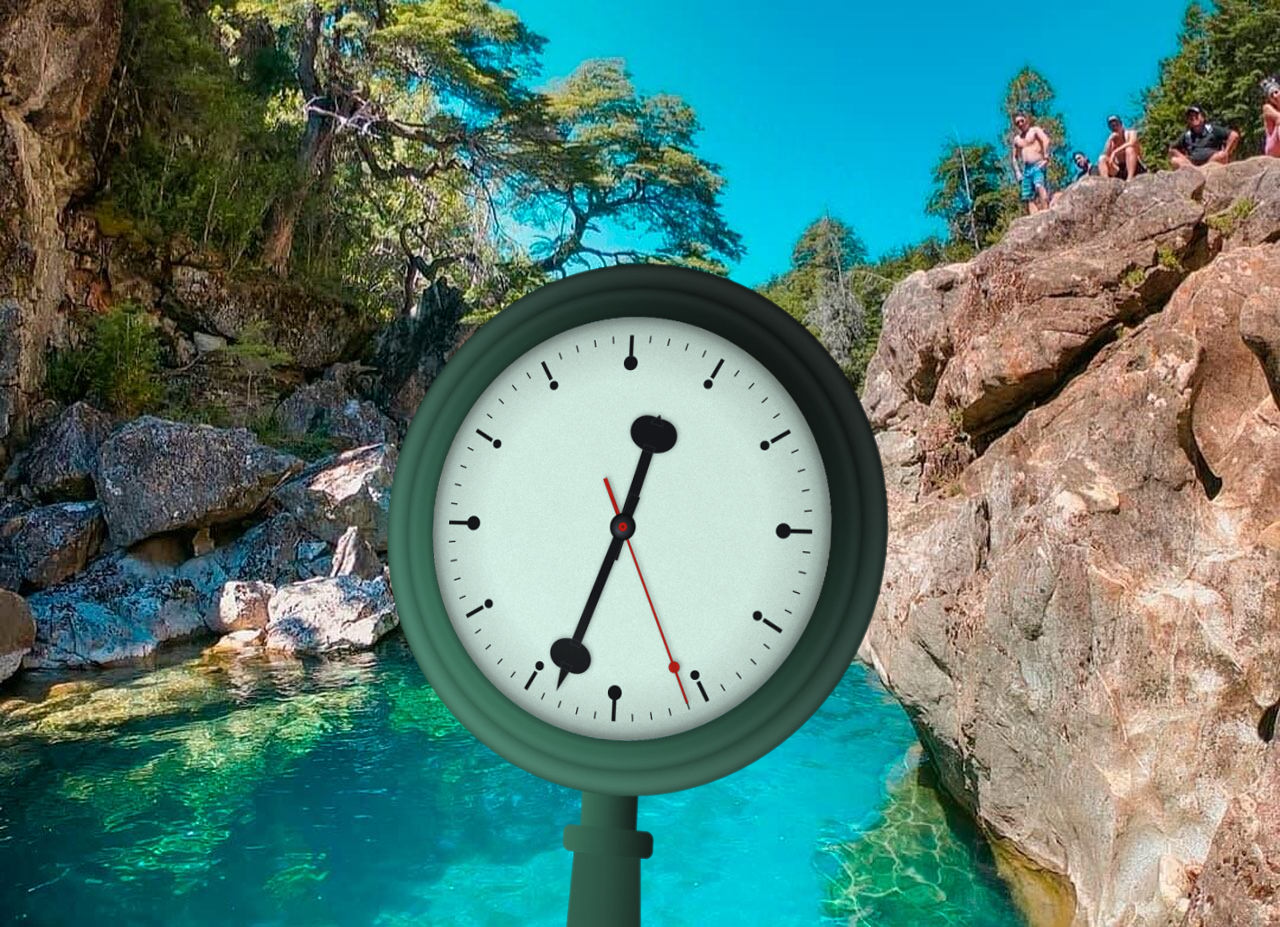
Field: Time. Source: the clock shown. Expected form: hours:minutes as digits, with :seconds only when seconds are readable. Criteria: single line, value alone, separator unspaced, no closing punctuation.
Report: 12:33:26
